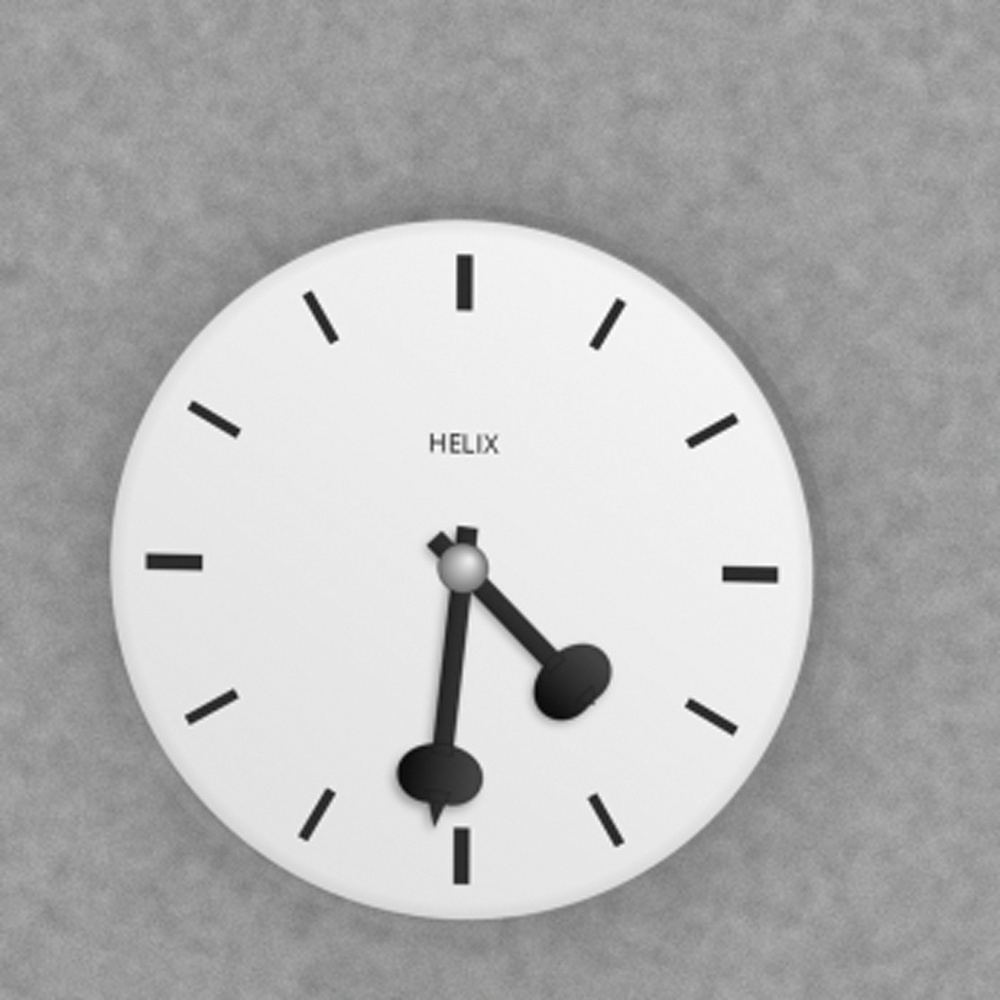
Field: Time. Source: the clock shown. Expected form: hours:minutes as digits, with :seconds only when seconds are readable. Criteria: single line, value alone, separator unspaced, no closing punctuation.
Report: 4:31
